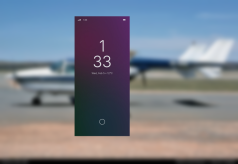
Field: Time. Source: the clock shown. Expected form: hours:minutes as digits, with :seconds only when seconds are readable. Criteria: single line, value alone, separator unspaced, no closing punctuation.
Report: 1:33
